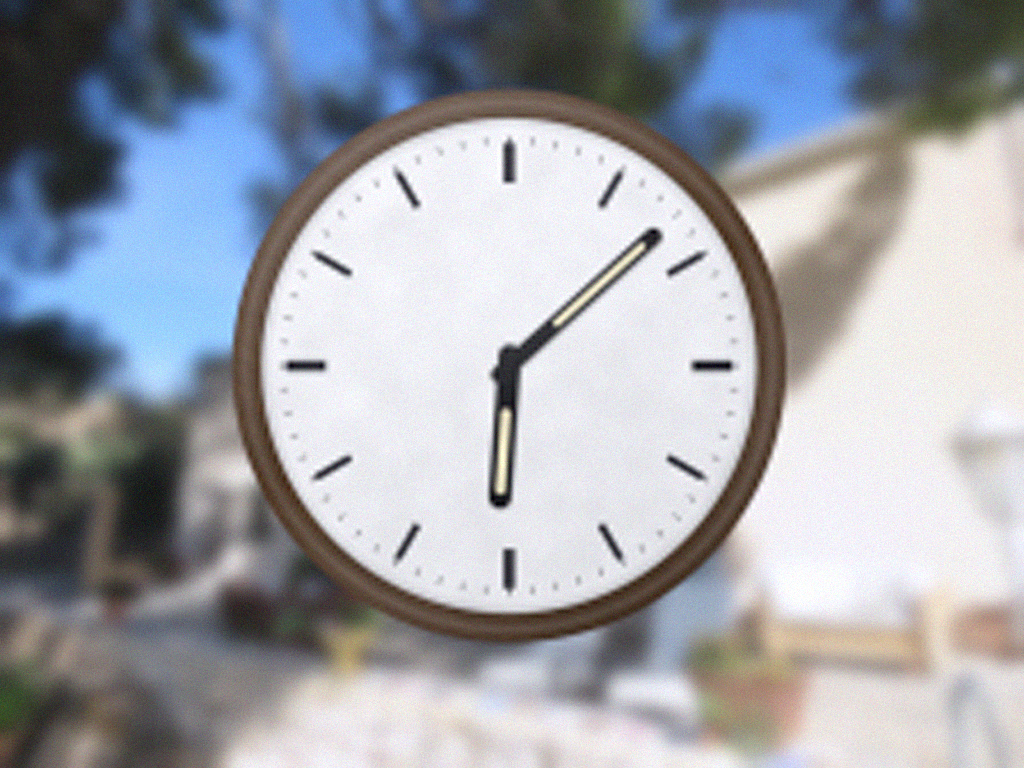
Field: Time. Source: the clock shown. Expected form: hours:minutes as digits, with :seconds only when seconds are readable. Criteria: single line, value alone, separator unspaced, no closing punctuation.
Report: 6:08
